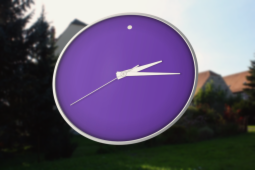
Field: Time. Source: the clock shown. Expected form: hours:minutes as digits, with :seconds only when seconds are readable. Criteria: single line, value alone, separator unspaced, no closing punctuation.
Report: 2:14:39
